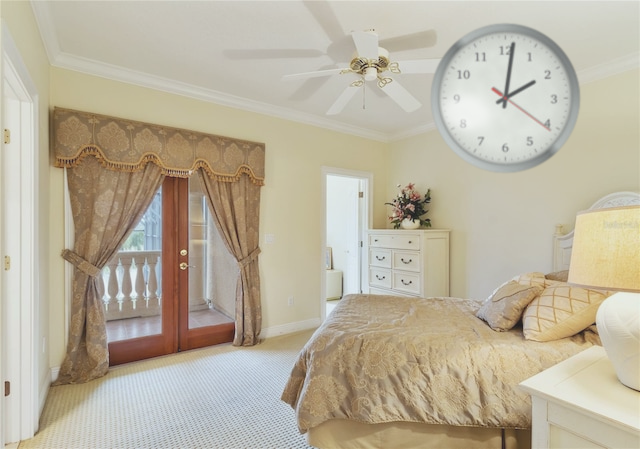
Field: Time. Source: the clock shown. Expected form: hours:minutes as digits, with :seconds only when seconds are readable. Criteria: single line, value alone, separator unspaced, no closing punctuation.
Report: 2:01:21
